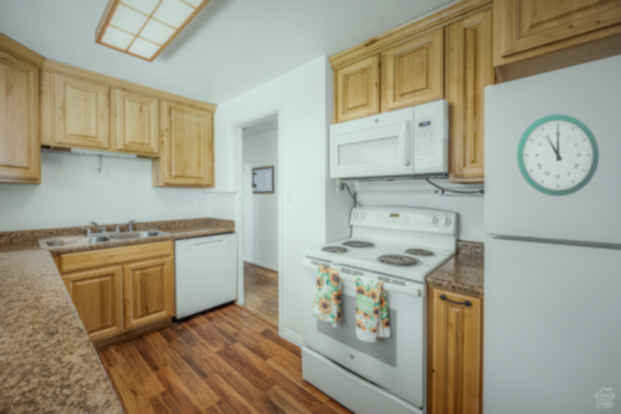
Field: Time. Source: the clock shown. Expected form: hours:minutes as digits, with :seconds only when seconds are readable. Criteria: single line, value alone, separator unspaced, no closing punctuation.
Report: 11:00
